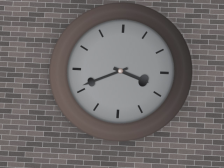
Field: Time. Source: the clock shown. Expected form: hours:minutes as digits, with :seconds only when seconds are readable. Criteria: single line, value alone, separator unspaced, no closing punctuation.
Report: 3:41
